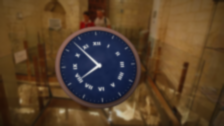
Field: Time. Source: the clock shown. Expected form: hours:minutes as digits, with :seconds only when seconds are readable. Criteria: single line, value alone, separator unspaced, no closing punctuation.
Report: 7:53
